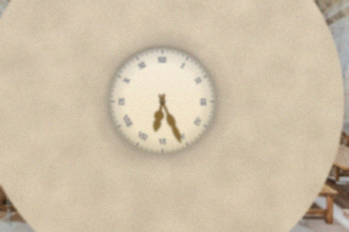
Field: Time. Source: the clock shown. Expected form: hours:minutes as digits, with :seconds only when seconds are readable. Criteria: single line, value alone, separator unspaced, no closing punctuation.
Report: 6:26
